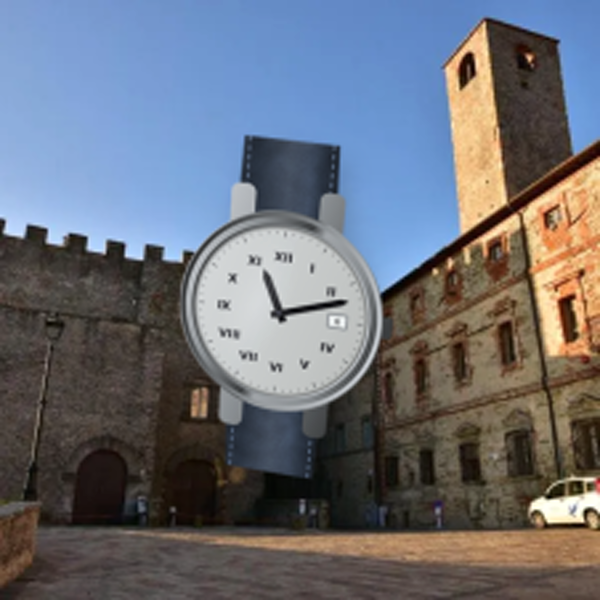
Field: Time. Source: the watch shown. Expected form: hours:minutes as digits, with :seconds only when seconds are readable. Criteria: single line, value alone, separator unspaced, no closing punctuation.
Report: 11:12
